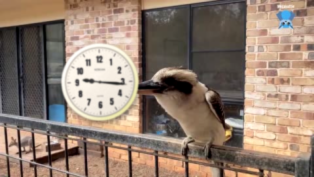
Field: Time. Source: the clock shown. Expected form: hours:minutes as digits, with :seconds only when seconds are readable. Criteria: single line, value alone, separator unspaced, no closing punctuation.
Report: 9:16
